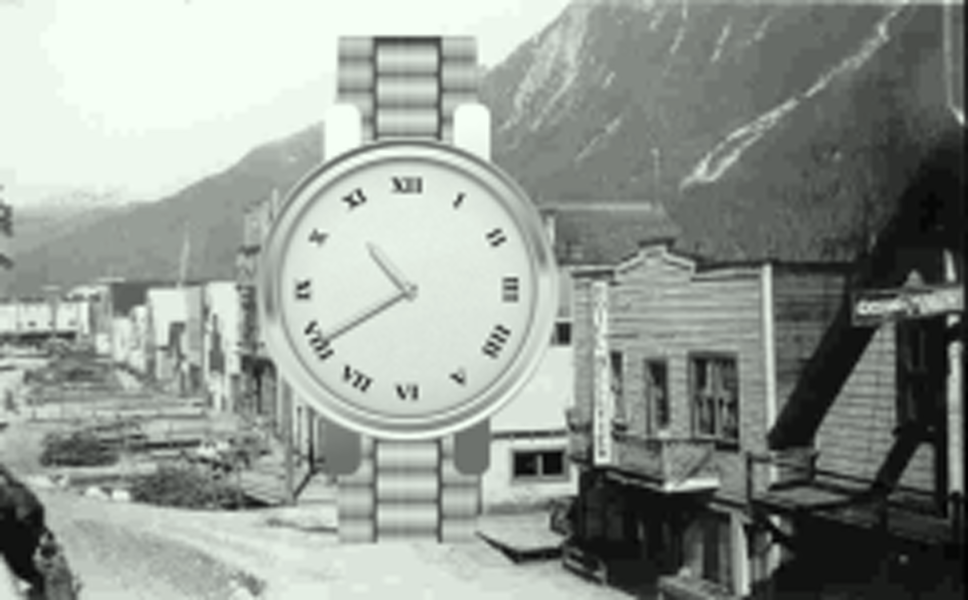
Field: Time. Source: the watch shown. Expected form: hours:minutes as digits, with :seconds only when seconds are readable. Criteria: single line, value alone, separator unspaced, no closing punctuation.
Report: 10:40
